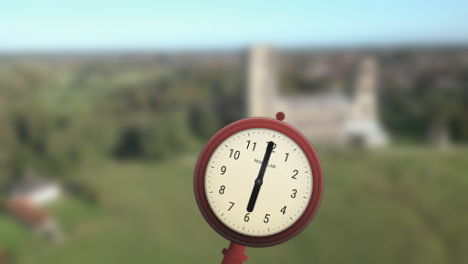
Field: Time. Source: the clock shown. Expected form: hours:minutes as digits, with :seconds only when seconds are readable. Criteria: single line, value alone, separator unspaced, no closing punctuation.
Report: 6:00
